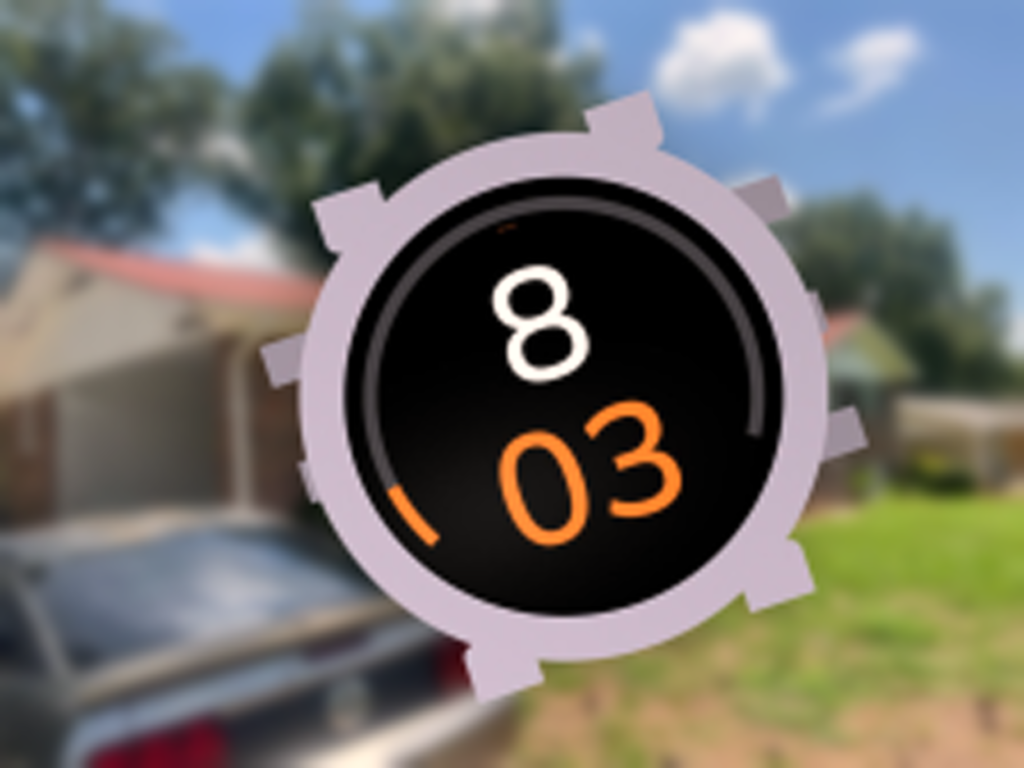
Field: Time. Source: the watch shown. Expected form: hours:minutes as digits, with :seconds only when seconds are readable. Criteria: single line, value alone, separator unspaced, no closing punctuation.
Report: 8:03
